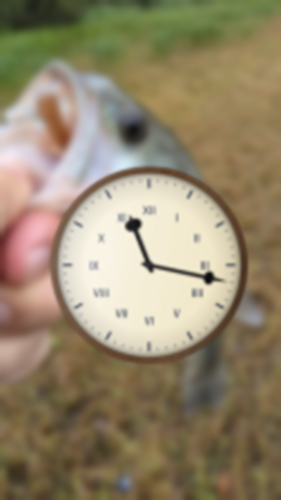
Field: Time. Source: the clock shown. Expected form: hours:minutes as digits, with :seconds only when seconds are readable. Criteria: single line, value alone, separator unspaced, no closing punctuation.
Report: 11:17
